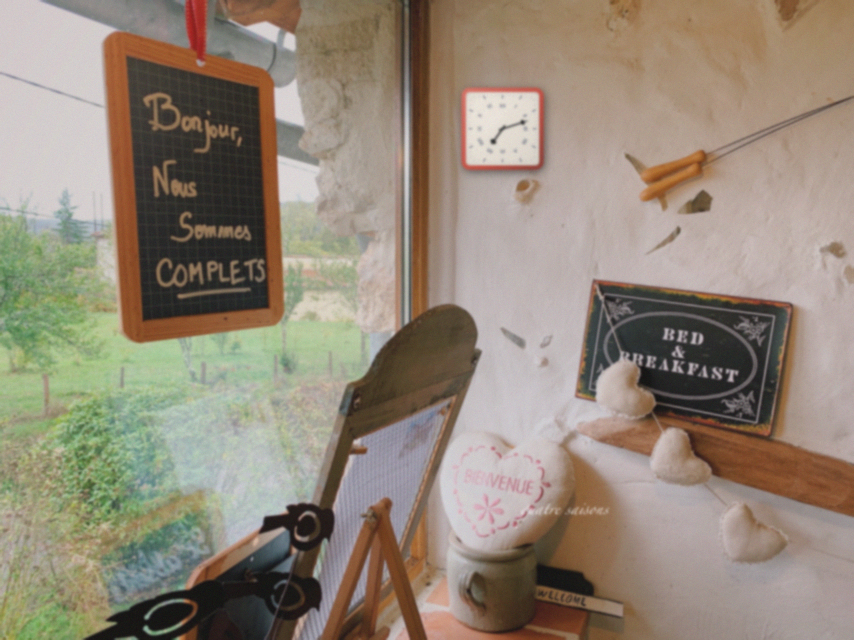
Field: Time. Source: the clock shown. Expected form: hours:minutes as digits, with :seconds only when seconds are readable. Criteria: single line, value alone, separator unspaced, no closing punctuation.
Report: 7:12
